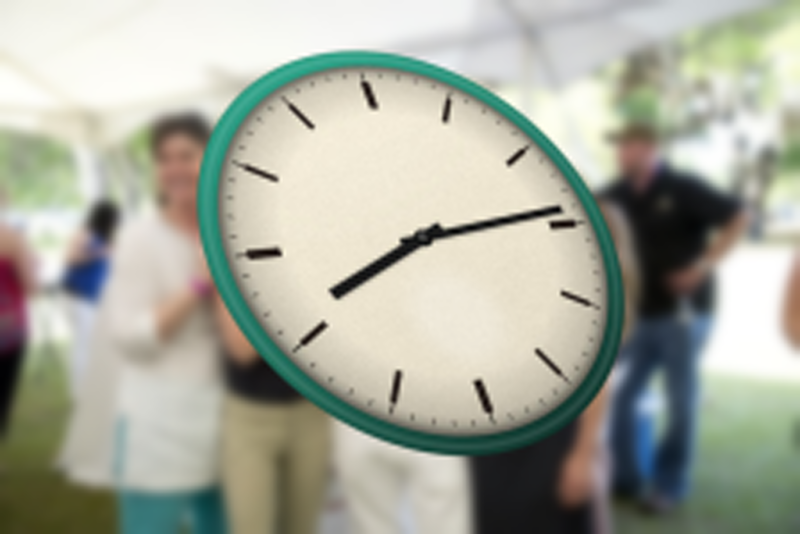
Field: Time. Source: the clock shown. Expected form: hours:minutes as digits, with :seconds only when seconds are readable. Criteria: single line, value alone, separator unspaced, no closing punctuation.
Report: 8:14
